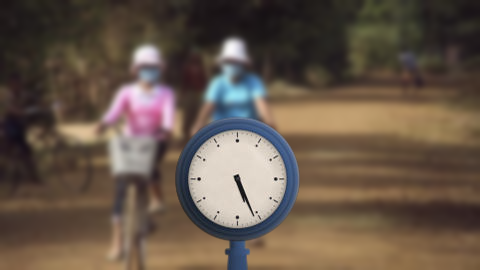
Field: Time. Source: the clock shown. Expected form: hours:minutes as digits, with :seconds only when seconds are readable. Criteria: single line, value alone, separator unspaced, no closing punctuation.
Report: 5:26
